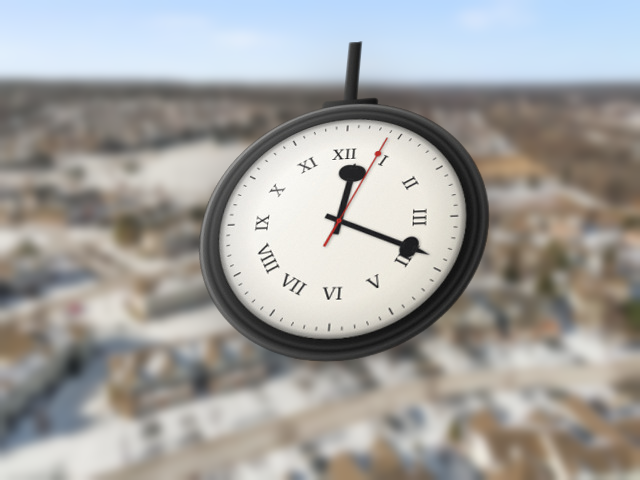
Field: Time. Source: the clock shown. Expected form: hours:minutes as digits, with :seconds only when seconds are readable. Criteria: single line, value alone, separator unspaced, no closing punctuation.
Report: 12:19:04
